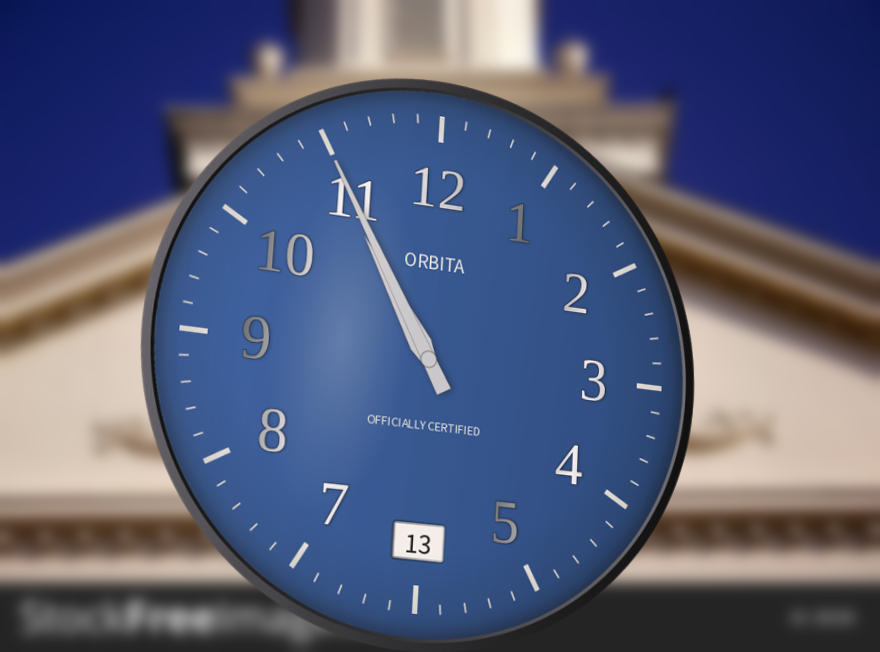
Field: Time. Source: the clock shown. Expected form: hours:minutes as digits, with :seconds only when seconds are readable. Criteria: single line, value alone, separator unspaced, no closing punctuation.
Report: 10:55
